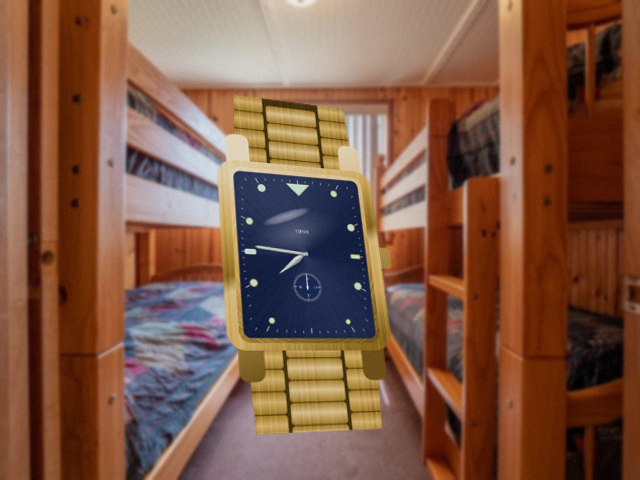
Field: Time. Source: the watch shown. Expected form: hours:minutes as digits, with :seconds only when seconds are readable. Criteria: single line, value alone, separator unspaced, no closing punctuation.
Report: 7:46
